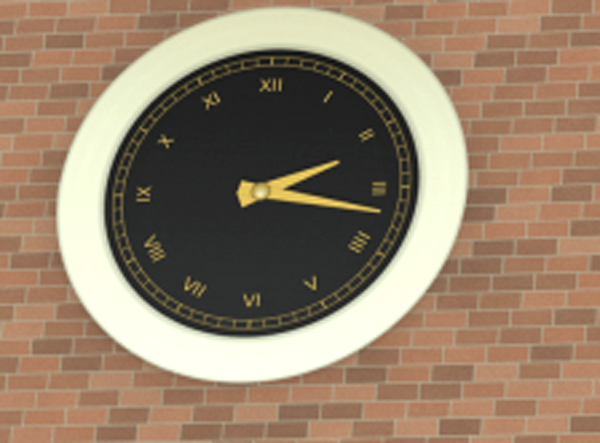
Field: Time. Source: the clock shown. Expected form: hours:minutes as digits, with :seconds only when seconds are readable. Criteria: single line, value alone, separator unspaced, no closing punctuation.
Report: 2:17
